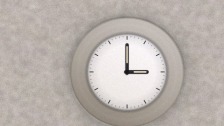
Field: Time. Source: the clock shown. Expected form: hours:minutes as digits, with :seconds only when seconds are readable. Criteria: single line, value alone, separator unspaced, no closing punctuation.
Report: 3:00
